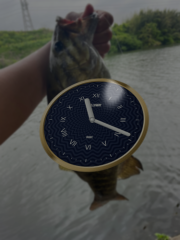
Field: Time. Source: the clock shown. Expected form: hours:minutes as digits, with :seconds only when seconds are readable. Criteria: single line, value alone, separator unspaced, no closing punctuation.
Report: 11:19
